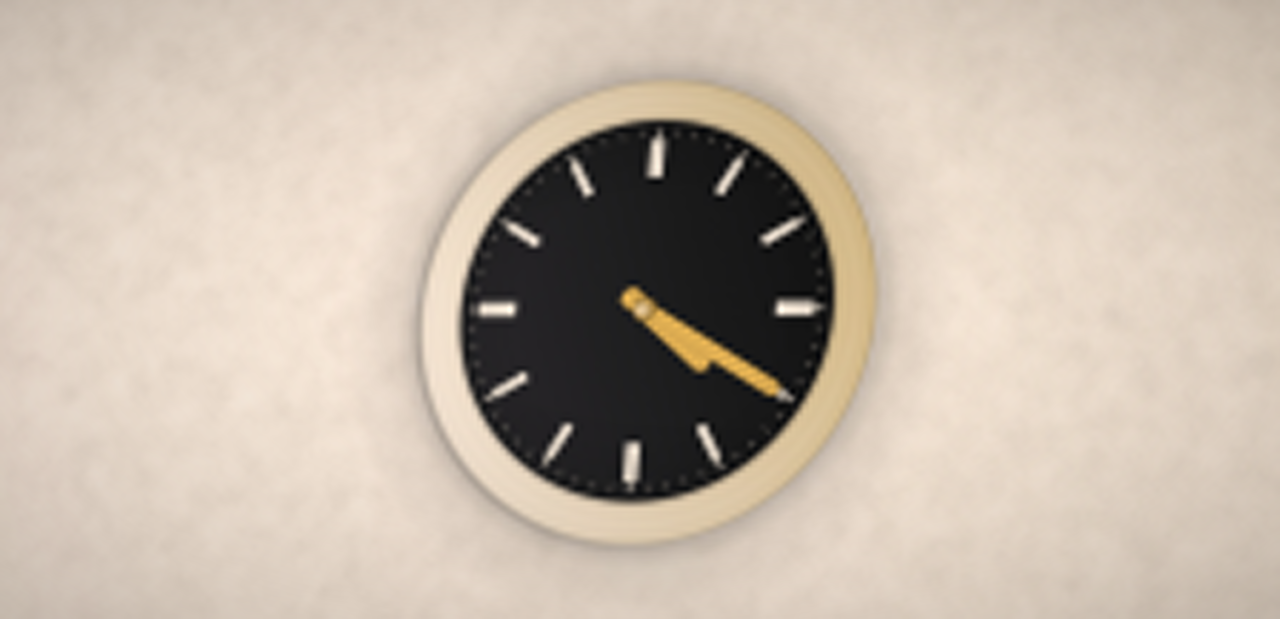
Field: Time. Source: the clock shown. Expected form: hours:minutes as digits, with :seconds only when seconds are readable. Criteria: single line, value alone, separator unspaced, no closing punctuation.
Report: 4:20
